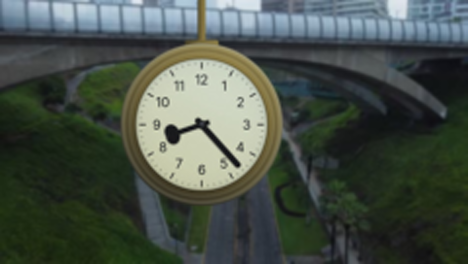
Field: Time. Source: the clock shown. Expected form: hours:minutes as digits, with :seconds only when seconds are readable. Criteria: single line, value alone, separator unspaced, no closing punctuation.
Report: 8:23
